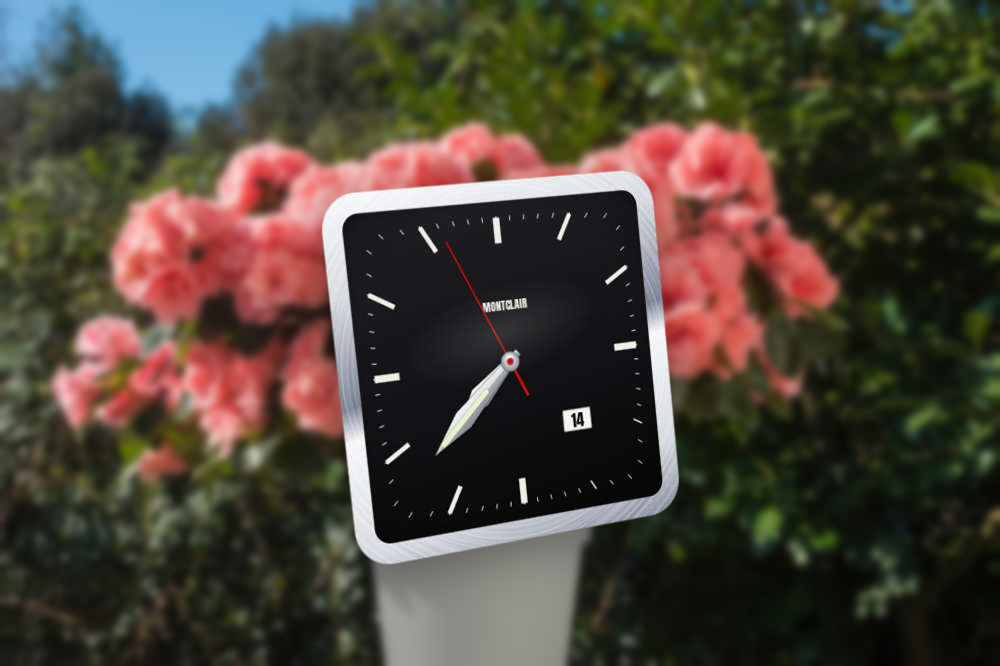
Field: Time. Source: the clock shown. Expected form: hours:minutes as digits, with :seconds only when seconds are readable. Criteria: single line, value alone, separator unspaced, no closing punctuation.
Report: 7:37:56
